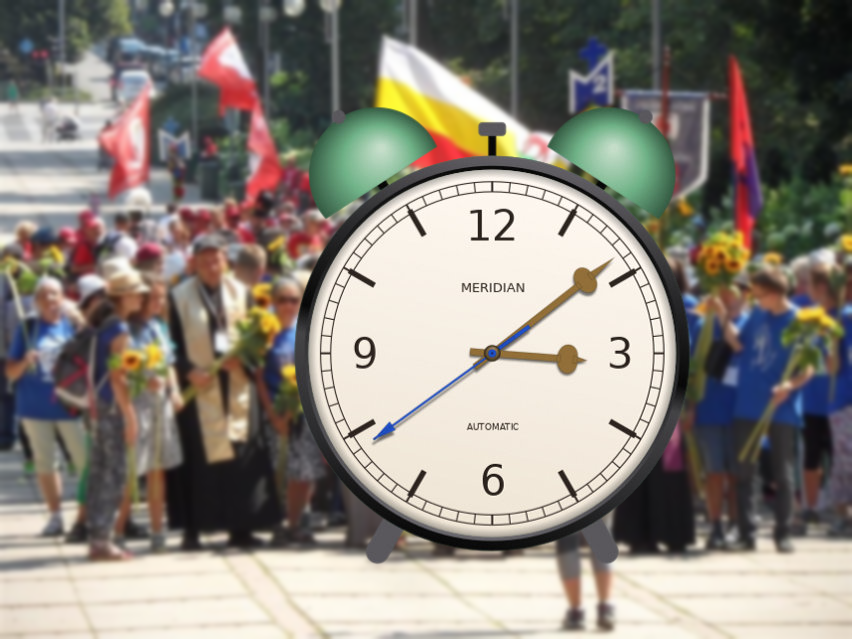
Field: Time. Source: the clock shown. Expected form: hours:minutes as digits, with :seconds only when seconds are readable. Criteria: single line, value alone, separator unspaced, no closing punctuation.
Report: 3:08:39
